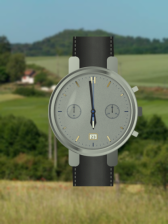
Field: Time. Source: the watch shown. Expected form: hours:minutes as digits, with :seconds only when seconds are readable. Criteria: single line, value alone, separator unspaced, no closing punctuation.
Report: 5:59
